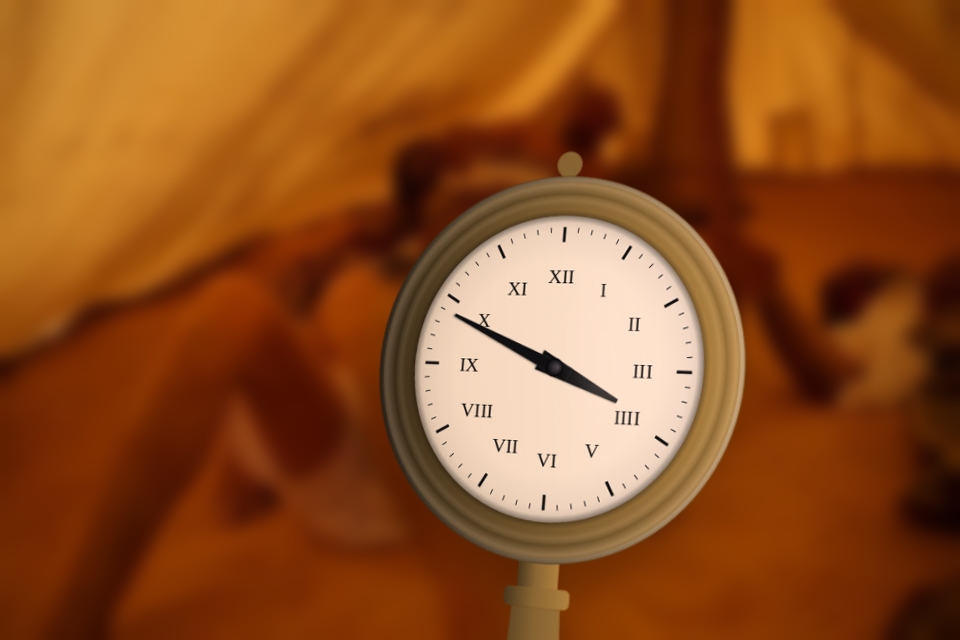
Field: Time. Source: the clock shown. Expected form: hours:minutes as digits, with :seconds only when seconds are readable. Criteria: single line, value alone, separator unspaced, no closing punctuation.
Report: 3:49
